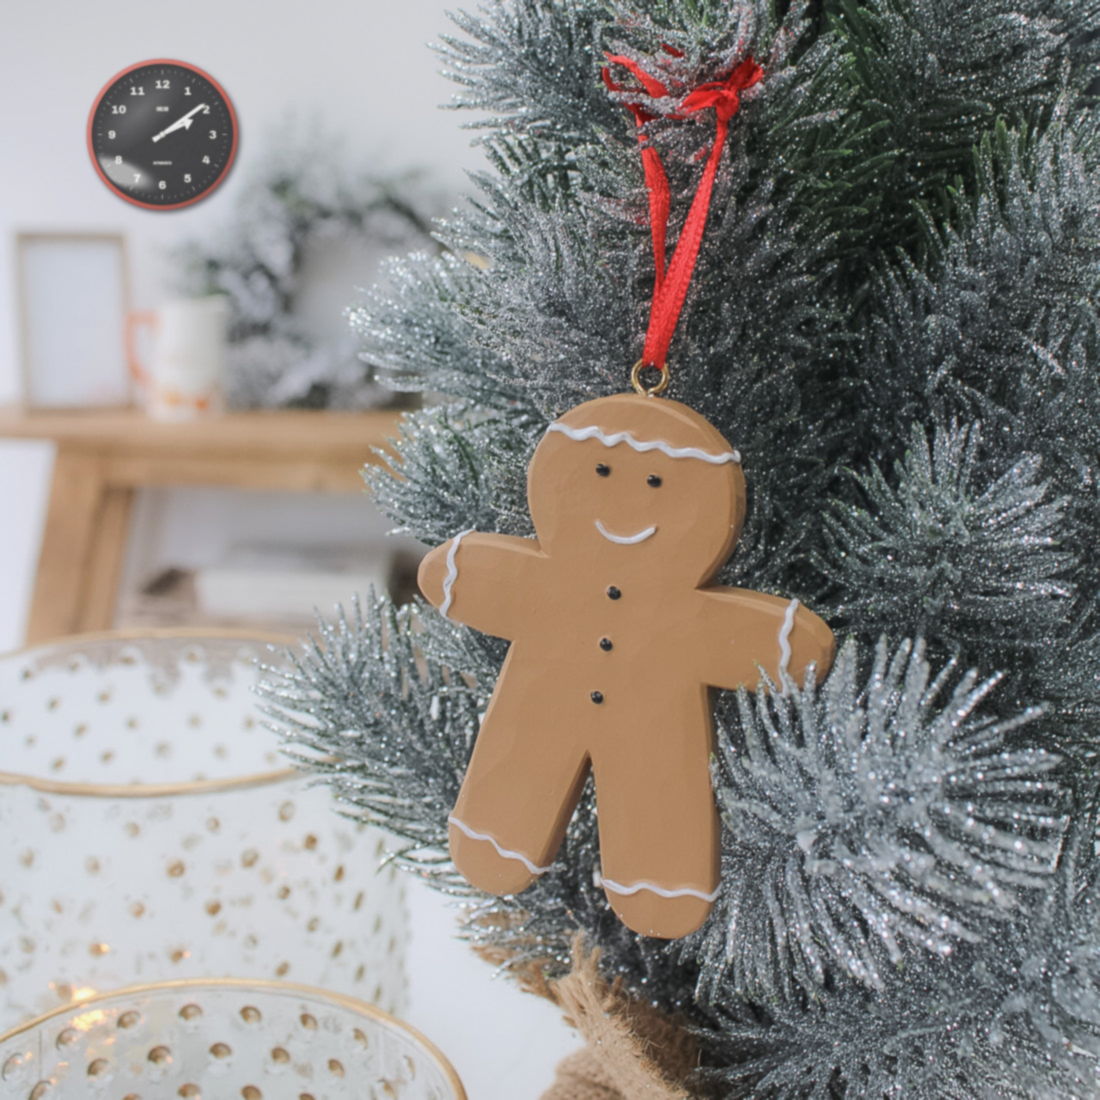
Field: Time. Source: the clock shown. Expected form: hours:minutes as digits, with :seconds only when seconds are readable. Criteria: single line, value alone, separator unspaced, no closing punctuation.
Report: 2:09
